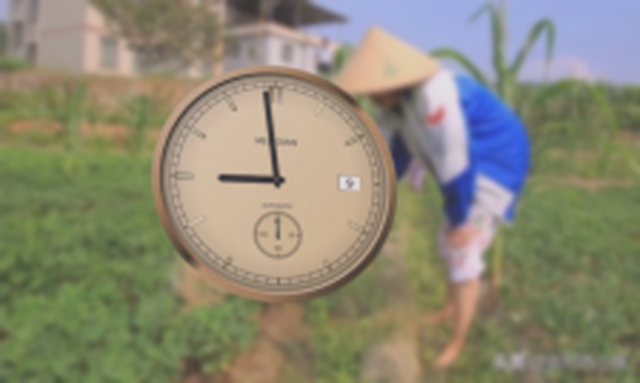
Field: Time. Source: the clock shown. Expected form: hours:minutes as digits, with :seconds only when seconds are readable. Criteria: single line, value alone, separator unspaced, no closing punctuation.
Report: 8:59
